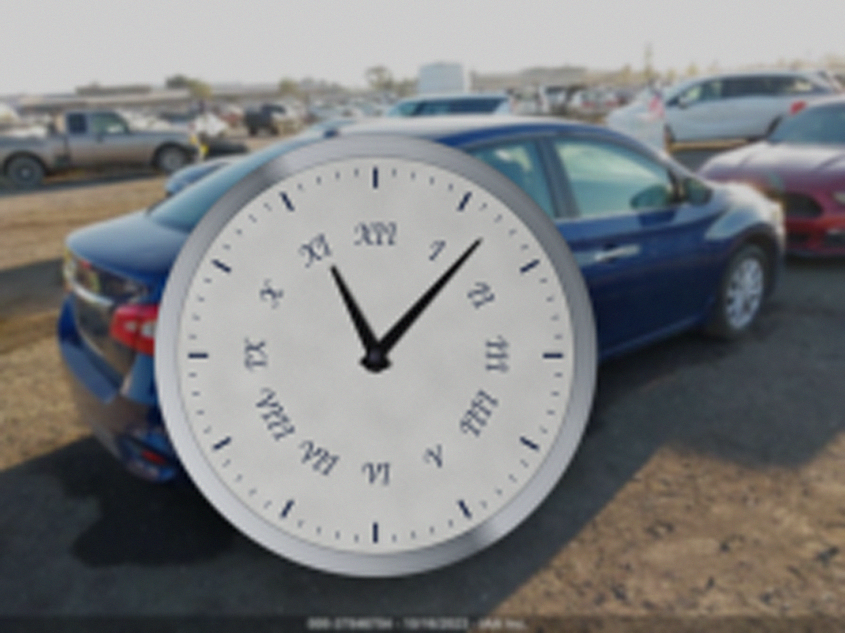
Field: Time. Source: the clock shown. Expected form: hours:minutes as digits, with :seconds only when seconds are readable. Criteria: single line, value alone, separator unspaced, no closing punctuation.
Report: 11:07
